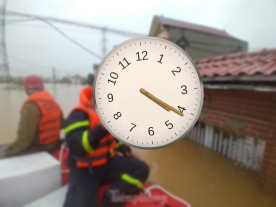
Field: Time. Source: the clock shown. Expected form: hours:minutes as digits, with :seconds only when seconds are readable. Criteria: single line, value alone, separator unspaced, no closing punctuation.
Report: 4:21
